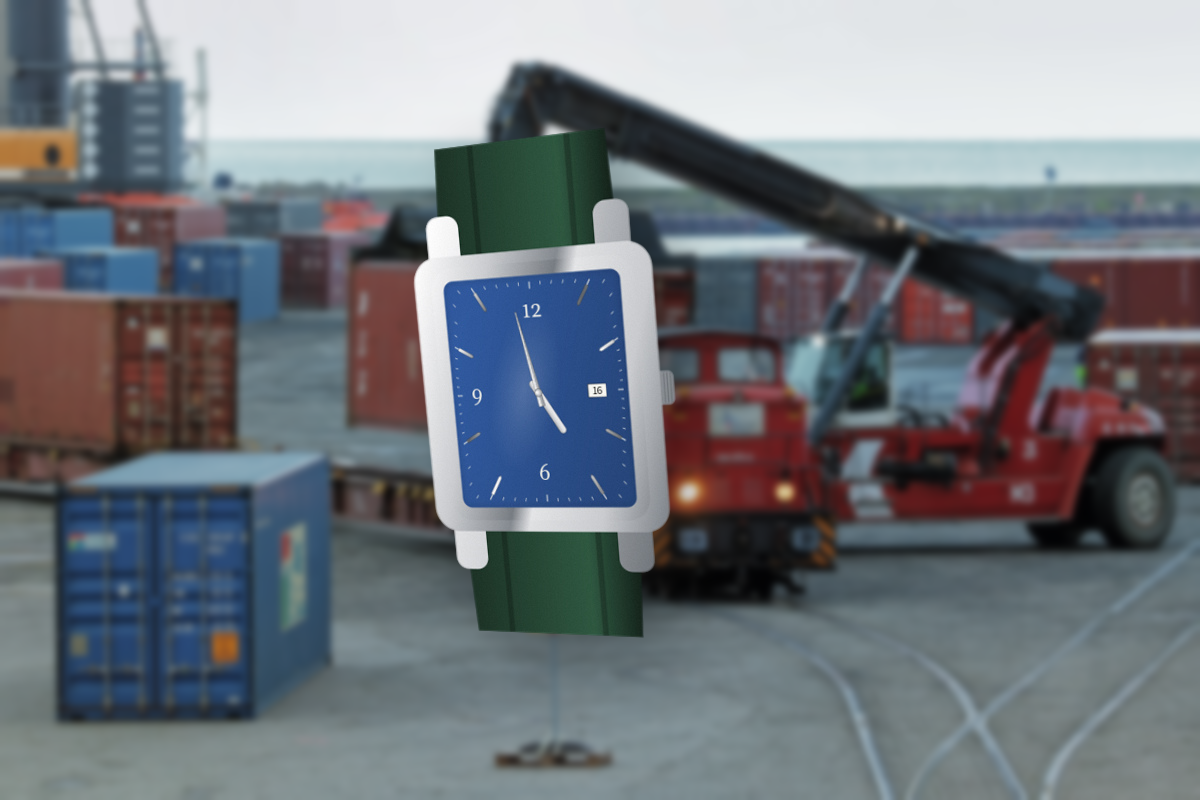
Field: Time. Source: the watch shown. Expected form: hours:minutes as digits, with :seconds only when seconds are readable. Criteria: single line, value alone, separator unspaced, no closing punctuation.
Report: 4:58
